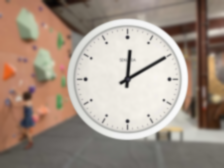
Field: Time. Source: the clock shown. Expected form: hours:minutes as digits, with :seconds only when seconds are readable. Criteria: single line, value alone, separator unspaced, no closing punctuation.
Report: 12:10
